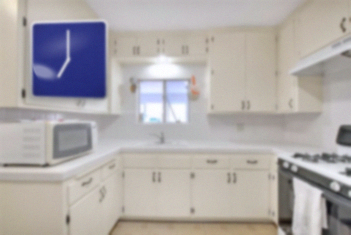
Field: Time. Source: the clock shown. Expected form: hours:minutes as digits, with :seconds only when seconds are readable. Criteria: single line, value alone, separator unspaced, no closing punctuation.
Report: 7:00
